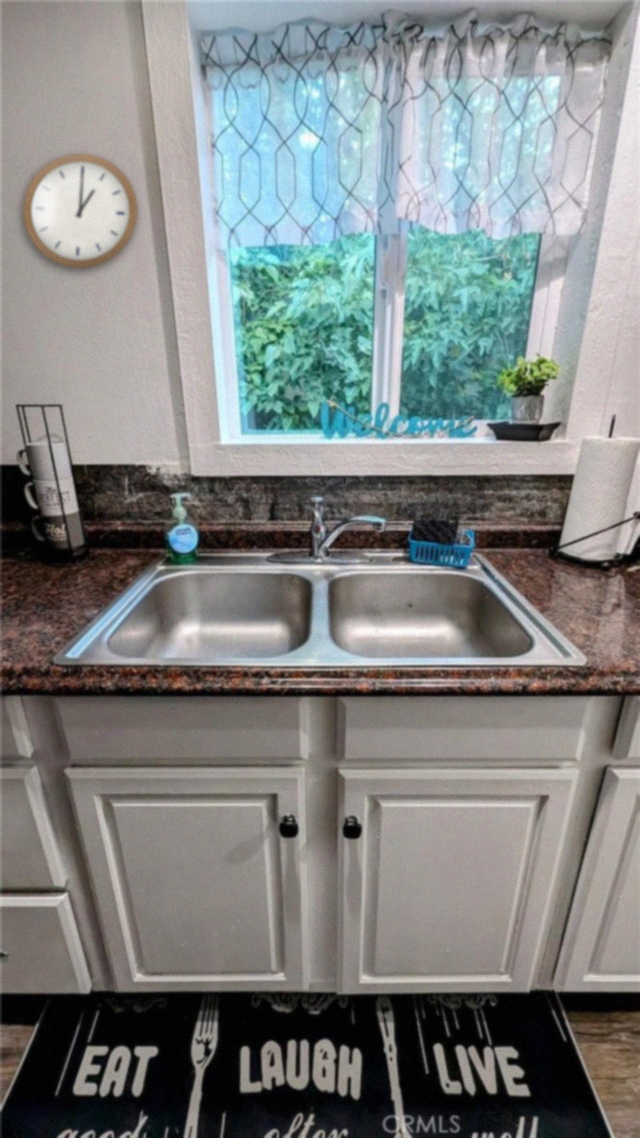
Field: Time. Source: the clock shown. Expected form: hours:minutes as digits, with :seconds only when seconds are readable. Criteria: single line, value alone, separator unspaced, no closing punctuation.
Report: 1:00
